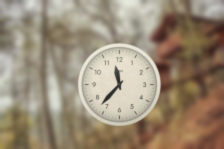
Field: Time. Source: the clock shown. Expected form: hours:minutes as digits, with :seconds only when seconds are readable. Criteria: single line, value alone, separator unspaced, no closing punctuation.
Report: 11:37
